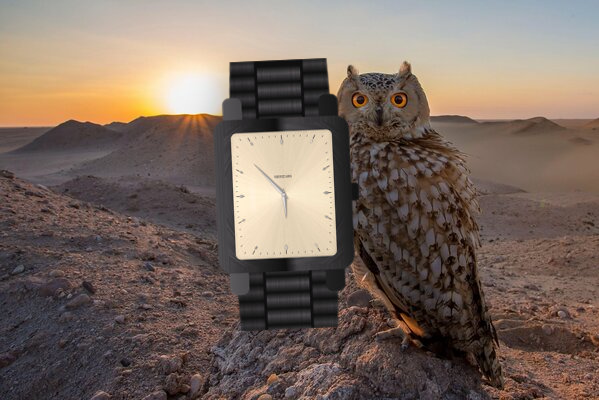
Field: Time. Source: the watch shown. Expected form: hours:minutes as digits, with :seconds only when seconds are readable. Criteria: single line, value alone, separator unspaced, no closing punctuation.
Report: 5:53
